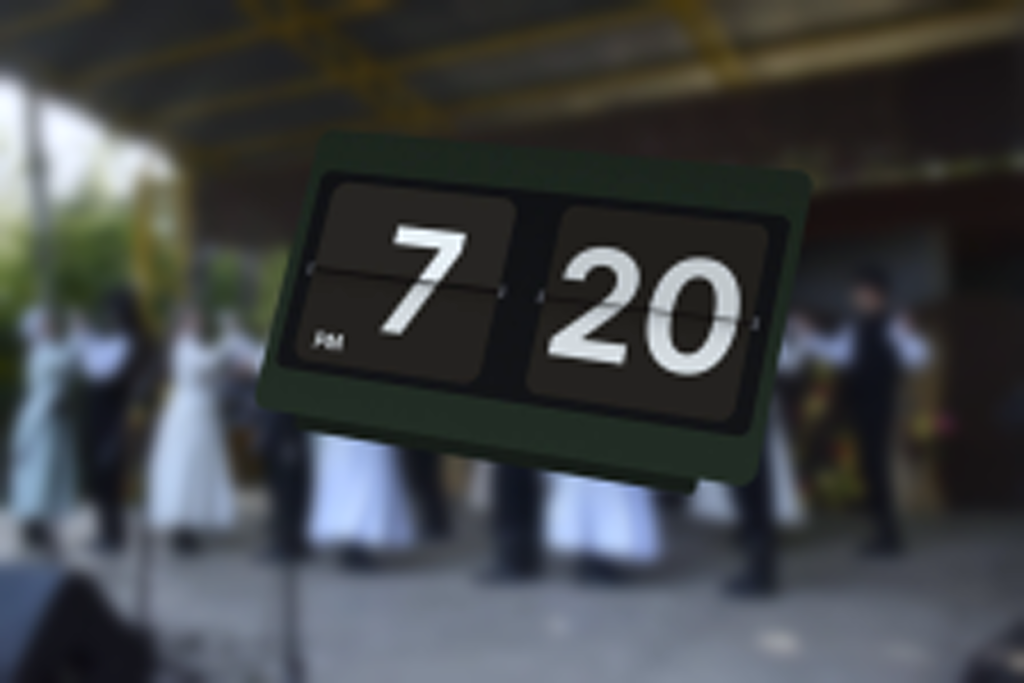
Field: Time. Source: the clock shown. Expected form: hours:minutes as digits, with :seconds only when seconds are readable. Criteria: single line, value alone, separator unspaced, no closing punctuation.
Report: 7:20
